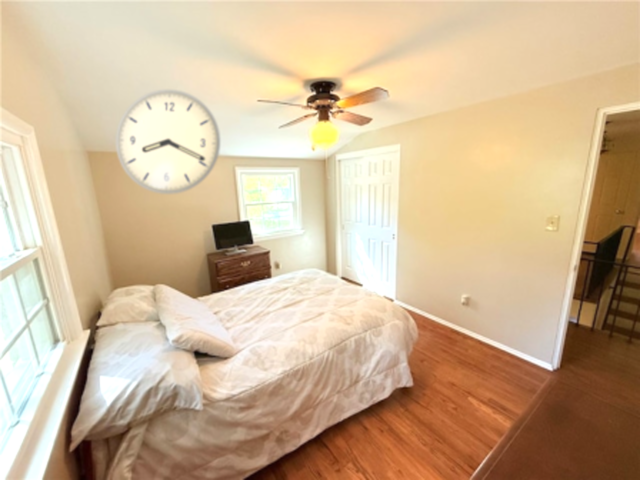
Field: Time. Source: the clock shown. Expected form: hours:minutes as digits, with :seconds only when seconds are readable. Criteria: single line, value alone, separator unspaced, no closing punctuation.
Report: 8:19
